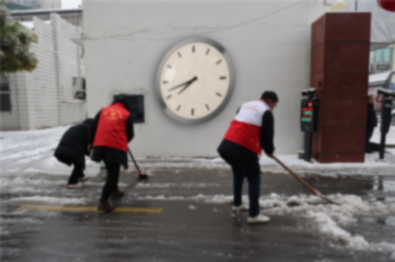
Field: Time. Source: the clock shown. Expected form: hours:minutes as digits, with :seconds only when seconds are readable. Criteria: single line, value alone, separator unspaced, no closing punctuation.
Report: 7:42
